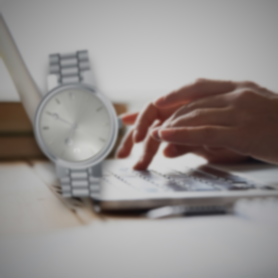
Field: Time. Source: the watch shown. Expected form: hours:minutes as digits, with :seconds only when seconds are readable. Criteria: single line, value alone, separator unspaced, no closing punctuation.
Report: 6:50
